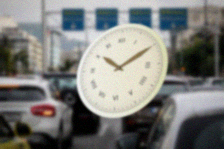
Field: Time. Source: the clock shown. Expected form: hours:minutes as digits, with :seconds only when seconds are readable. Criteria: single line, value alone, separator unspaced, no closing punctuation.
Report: 10:10
